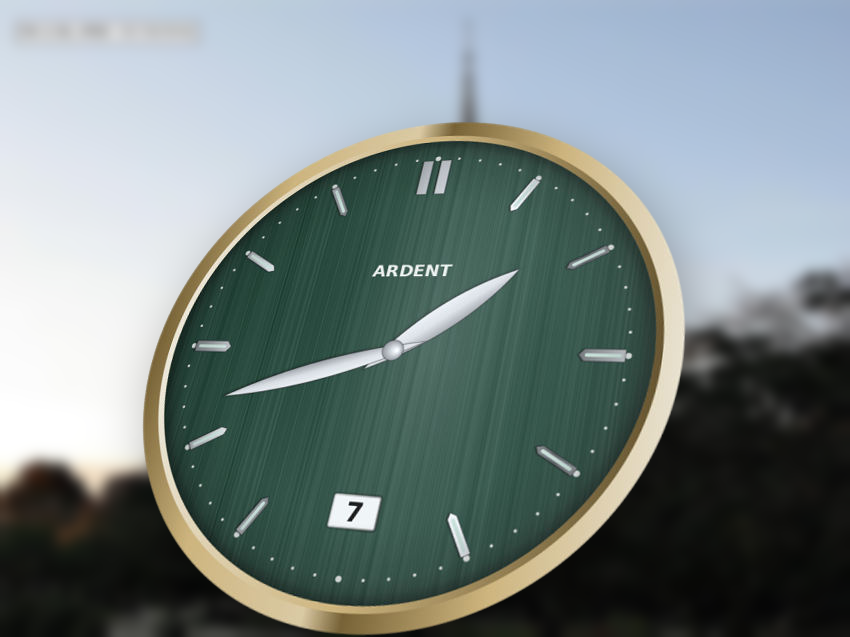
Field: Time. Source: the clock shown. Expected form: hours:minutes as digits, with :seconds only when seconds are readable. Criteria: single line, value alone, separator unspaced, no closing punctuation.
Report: 1:42
